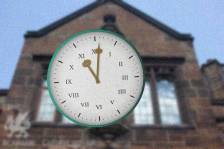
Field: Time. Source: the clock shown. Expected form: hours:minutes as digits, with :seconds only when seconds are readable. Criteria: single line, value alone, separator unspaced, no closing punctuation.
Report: 11:01
